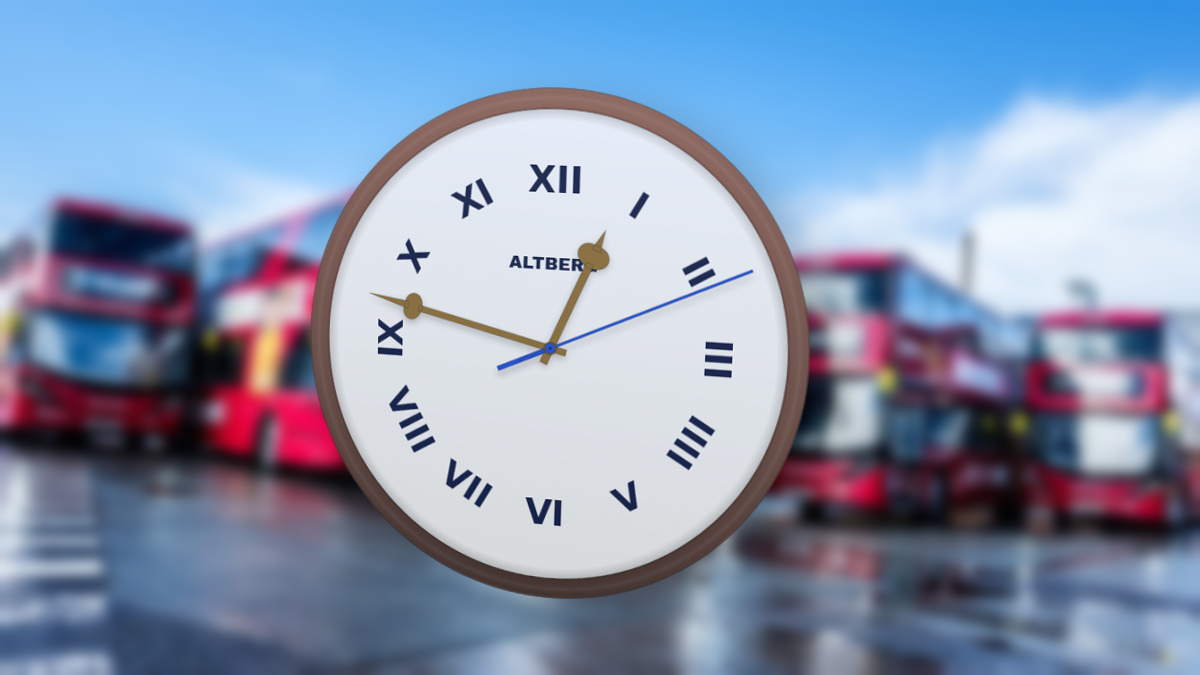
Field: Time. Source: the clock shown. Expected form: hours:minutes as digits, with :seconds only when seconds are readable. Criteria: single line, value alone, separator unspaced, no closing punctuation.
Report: 12:47:11
